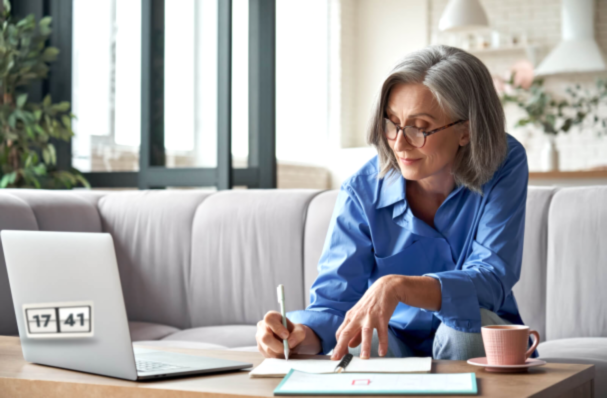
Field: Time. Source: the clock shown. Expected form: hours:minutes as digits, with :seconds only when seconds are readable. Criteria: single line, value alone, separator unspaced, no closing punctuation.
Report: 17:41
